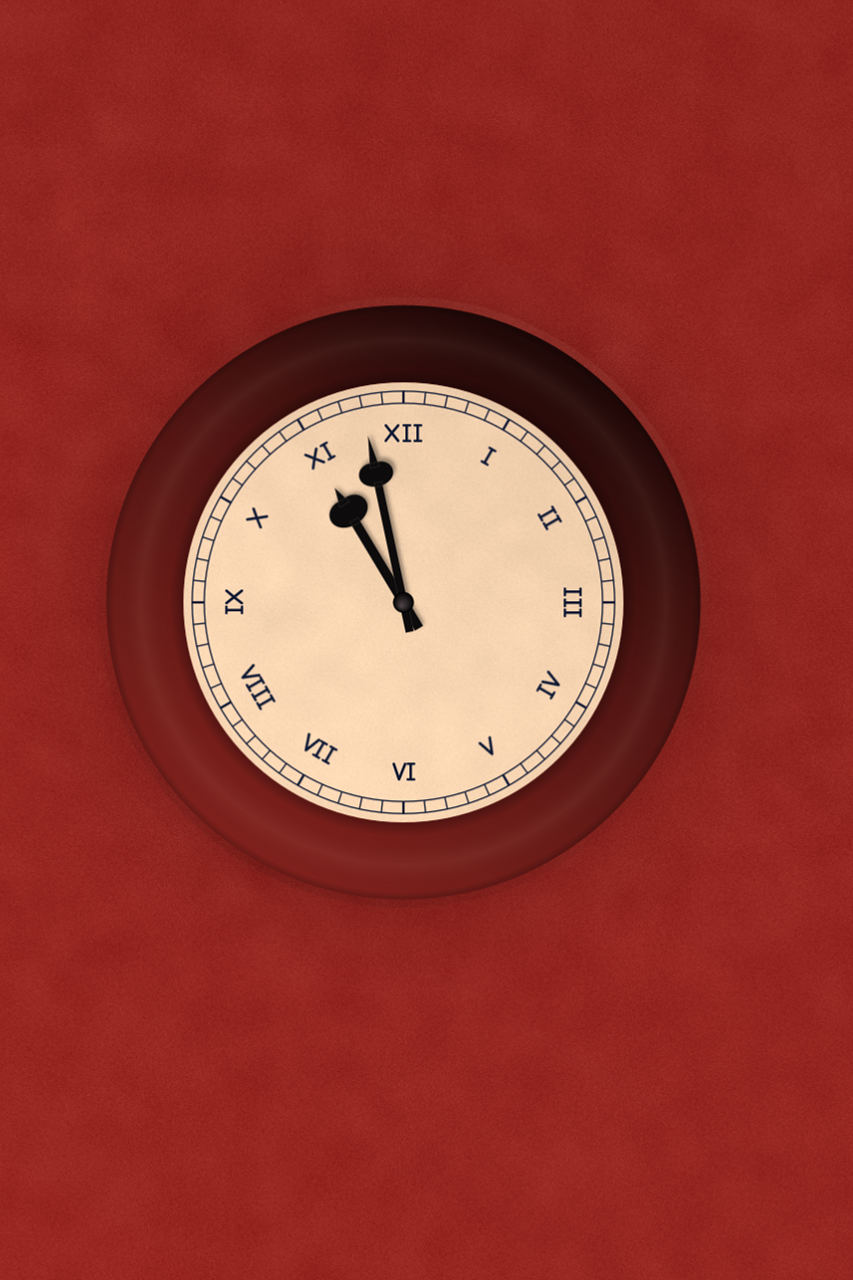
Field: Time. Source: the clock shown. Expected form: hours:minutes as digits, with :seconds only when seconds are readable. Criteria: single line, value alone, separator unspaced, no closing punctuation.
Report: 10:58
